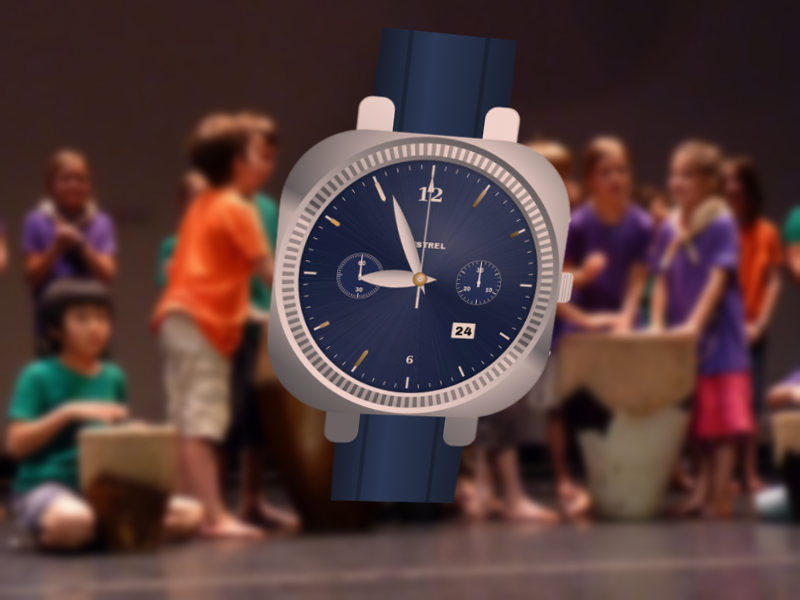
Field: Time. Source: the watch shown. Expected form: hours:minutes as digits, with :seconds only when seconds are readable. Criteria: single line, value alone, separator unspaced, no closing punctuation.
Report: 8:56
